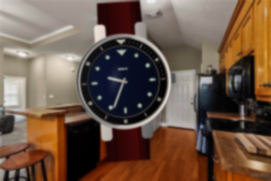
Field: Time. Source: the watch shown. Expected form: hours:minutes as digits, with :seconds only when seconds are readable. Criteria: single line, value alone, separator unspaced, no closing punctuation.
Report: 9:34
